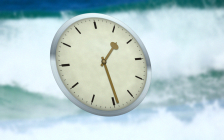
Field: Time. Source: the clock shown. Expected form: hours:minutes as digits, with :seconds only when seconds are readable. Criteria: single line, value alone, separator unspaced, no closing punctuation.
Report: 1:29
